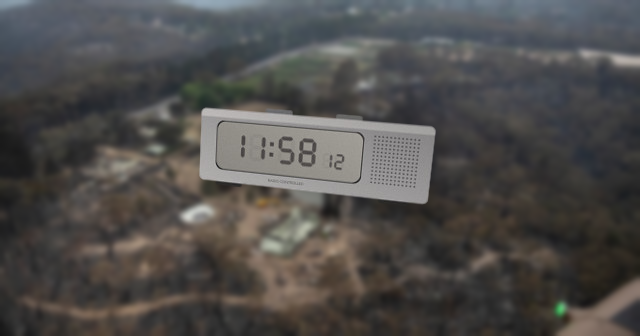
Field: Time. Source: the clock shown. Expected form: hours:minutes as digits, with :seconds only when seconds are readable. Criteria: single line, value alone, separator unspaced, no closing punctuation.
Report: 11:58:12
